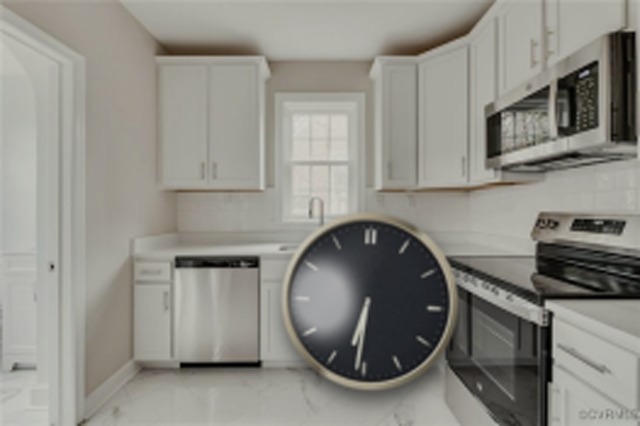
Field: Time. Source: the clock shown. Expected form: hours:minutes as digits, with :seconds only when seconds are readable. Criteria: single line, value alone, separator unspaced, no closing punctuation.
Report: 6:31
